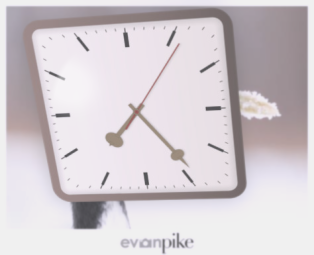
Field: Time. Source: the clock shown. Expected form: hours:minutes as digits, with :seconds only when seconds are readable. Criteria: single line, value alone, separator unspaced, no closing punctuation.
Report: 7:24:06
